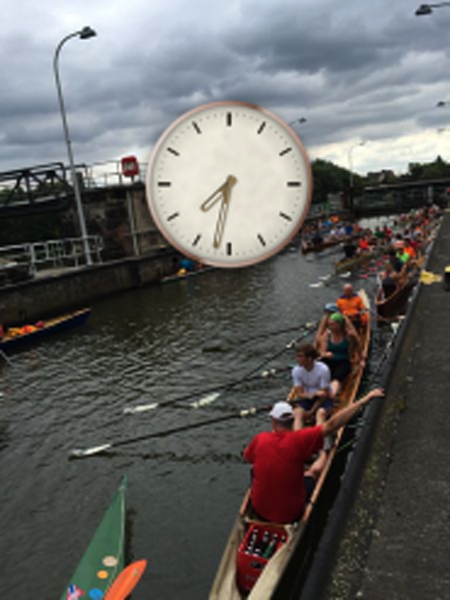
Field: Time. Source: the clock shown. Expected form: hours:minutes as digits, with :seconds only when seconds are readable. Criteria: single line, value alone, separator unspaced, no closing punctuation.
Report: 7:32
